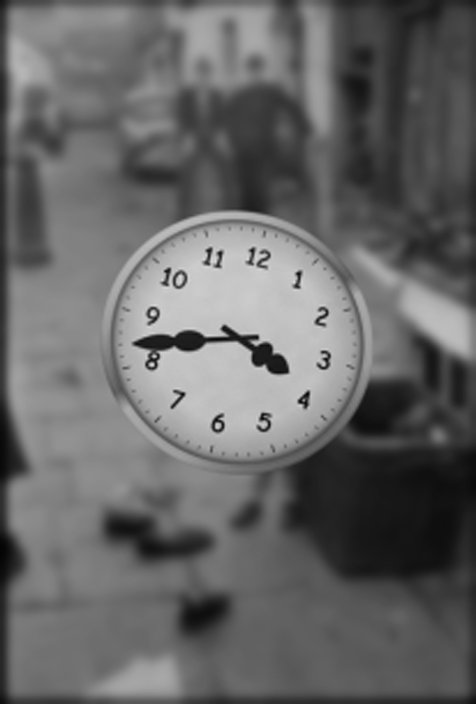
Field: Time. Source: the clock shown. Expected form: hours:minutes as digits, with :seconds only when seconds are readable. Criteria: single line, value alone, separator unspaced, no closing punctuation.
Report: 3:42
